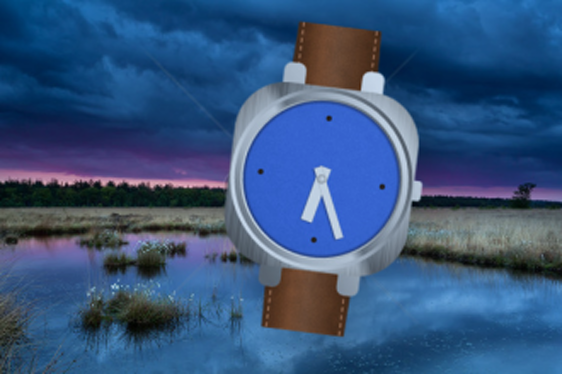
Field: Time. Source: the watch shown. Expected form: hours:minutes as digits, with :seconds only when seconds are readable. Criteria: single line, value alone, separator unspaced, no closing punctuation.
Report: 6:26
